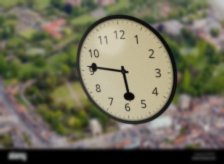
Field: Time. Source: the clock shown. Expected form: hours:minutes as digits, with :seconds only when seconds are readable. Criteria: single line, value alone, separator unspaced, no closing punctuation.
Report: 5:46
